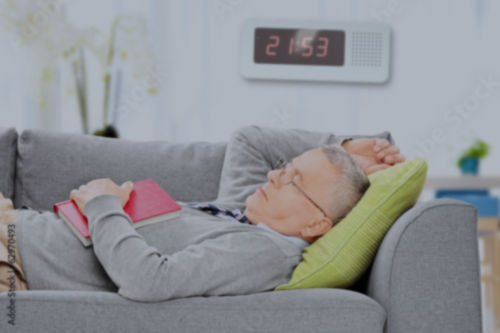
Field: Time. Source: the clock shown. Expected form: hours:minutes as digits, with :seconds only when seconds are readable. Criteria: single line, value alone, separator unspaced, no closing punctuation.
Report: 21:53
